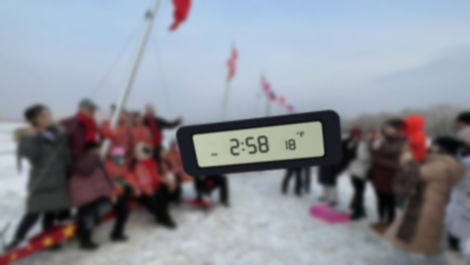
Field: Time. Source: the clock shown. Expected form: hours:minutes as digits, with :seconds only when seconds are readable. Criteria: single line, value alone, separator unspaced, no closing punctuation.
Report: 2:58
